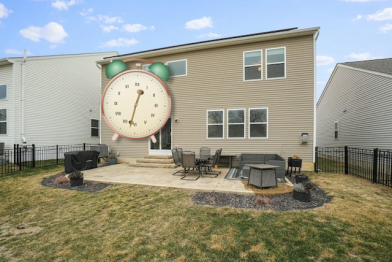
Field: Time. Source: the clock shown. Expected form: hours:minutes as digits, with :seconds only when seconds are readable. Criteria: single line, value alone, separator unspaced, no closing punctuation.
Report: 12:32
